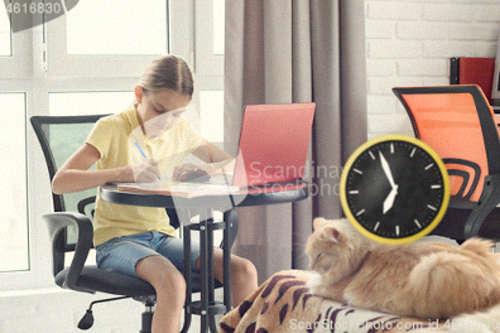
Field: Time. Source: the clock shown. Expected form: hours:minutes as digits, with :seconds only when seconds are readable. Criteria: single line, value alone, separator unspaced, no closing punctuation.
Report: 6:57
